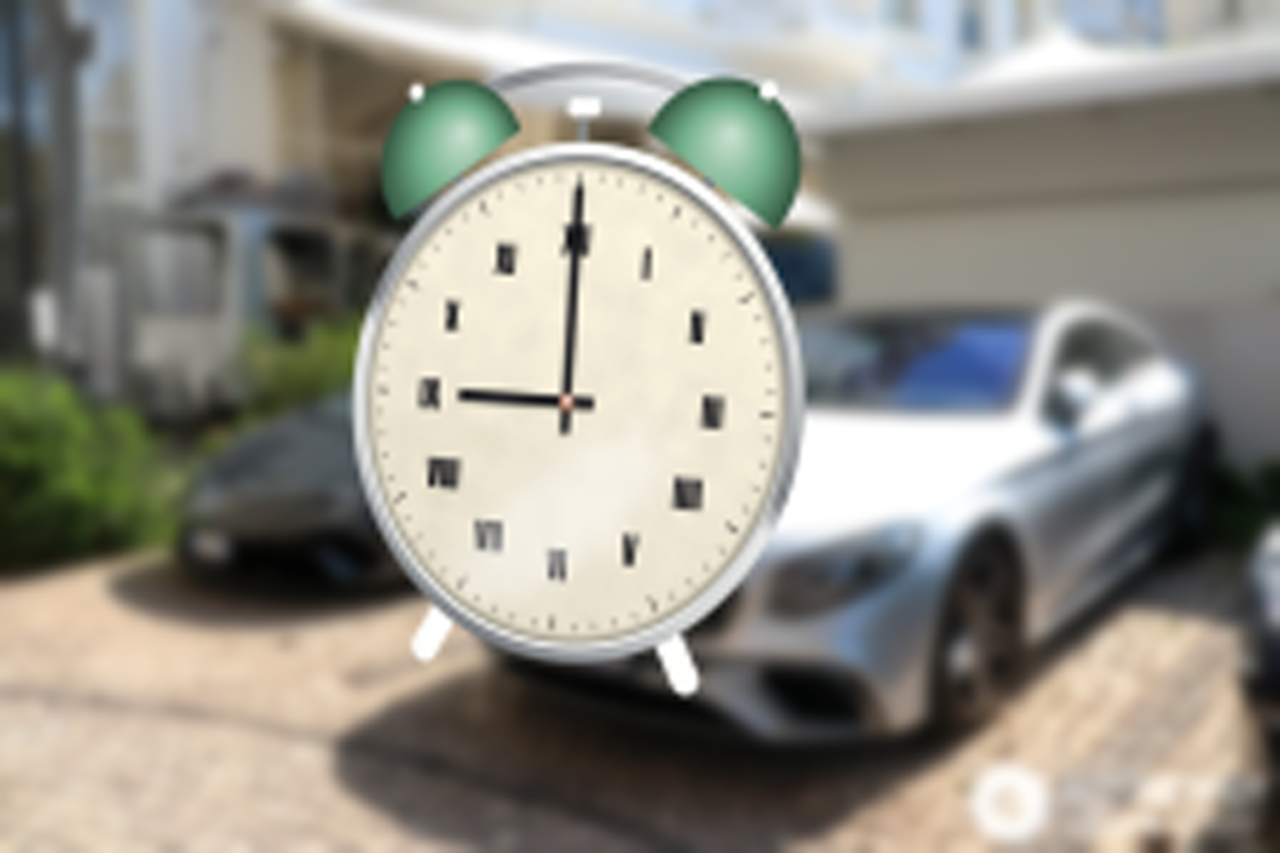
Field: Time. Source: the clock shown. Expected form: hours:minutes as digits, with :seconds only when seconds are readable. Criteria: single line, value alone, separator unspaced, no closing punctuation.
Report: 9:00
